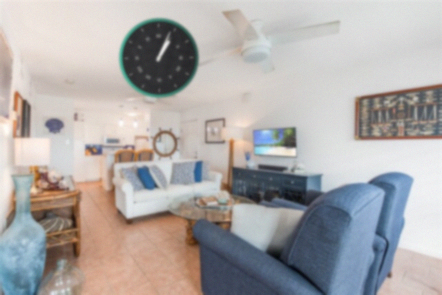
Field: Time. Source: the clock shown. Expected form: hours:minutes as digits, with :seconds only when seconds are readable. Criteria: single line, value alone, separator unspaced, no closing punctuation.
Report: 1:04
